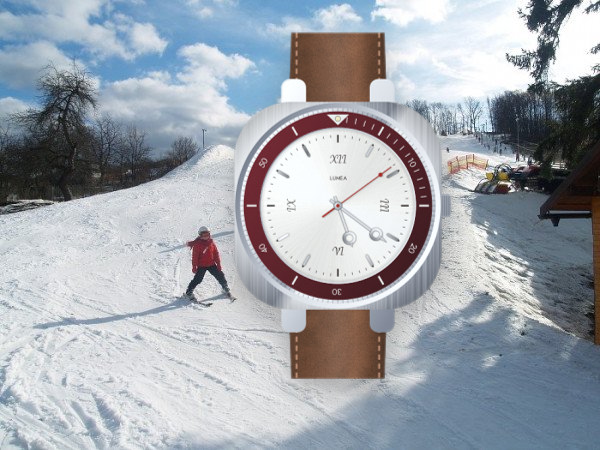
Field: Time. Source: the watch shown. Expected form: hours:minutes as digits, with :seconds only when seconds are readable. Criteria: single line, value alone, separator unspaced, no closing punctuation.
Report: 5:21:09
